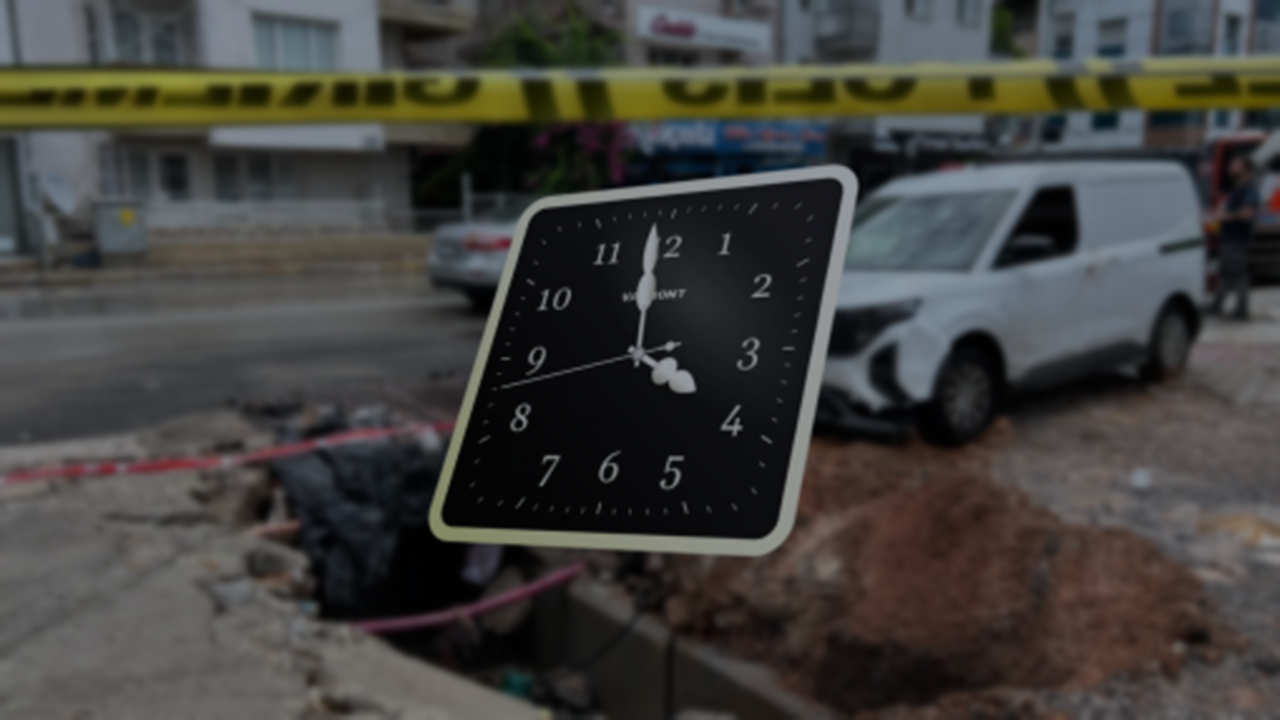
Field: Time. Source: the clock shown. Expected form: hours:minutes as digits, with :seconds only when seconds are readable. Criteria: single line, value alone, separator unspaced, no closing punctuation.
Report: 3:58:43
